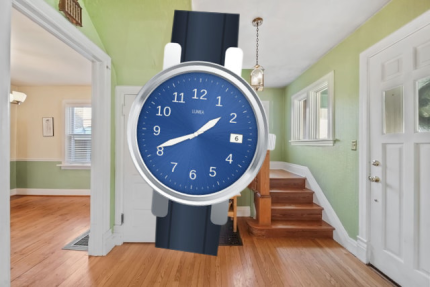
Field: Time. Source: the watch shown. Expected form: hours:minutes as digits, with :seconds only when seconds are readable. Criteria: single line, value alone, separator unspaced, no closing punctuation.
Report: 1:41
